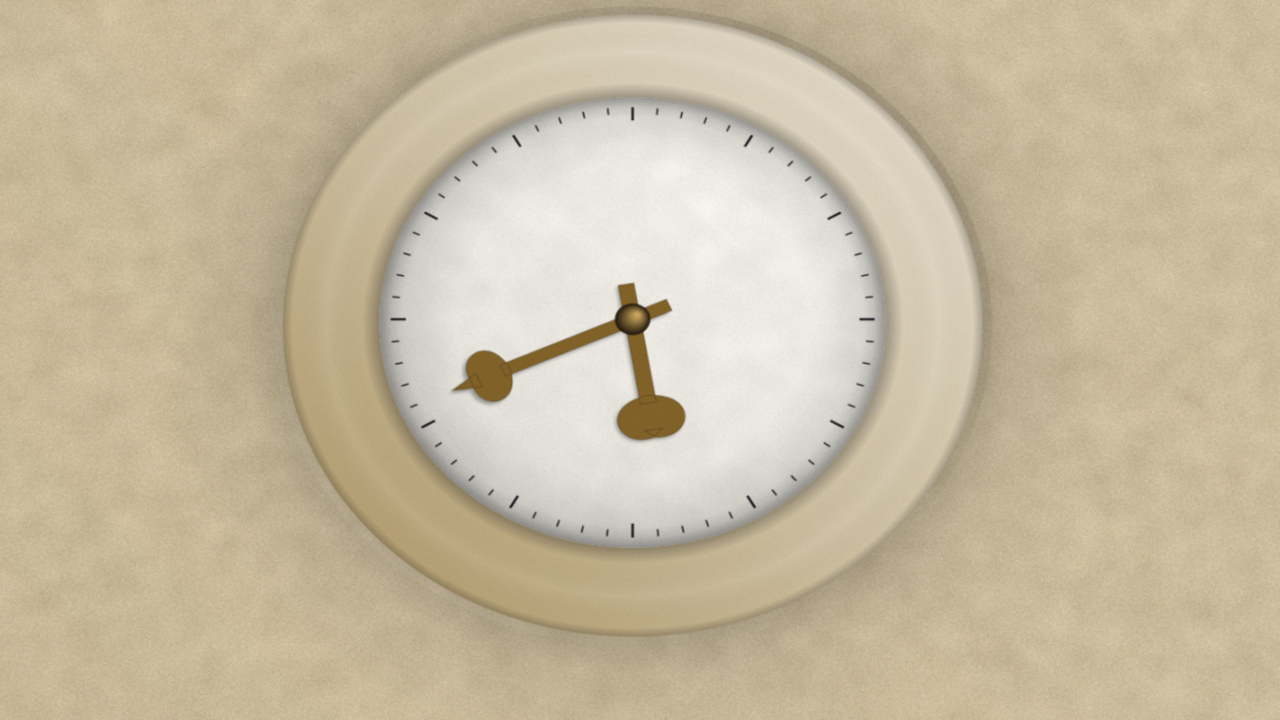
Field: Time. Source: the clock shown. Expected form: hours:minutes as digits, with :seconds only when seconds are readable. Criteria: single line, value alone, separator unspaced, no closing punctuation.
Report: 5:41
